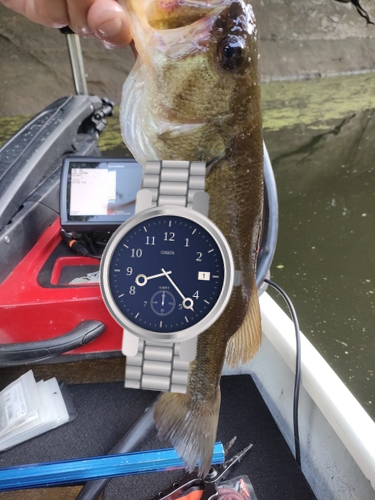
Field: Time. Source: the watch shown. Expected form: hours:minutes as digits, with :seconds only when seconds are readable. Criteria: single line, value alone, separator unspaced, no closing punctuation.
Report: 8:23
